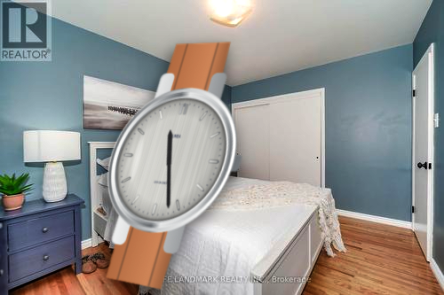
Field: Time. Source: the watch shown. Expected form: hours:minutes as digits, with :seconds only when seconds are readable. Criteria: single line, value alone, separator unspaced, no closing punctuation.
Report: 11:27
